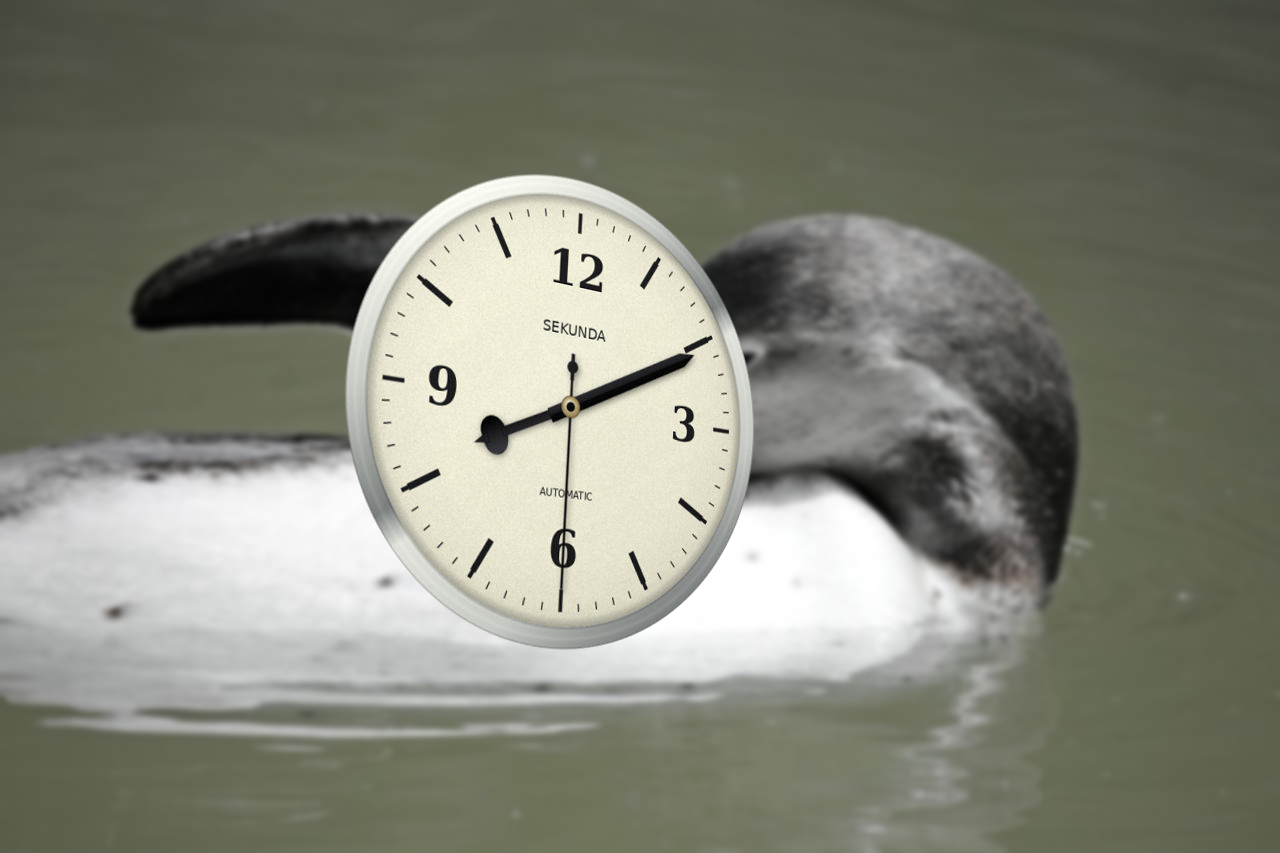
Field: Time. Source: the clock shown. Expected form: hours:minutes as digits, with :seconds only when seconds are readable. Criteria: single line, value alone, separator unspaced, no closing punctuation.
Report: 8:10:30
